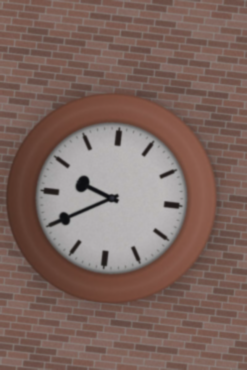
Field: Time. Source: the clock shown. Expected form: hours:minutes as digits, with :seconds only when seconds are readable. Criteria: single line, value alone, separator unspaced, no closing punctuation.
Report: 9:40
